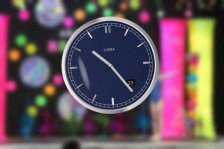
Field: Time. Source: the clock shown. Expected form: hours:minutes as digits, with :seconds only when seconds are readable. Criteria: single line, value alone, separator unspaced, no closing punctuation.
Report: 10:24
